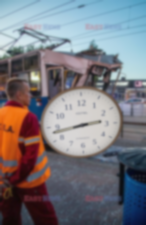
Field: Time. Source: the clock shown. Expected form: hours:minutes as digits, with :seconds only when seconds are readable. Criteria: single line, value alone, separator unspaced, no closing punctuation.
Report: 2:43
